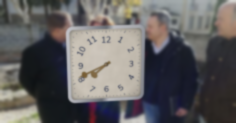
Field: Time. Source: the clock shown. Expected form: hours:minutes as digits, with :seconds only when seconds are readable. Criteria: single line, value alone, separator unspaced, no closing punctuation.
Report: 7:41
